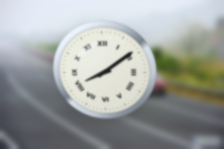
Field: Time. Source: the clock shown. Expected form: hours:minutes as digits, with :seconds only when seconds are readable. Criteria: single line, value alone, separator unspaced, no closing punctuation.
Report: 8:09
